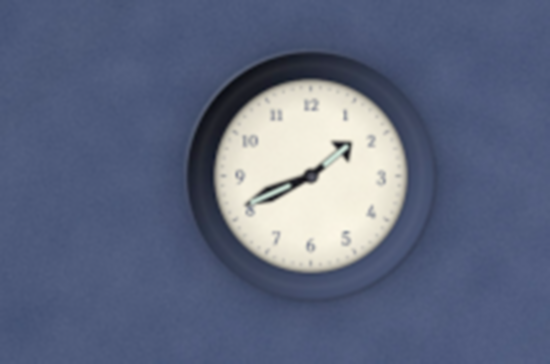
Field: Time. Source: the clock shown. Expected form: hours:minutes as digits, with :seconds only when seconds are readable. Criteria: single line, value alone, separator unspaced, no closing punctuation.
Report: 1:41
